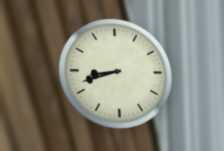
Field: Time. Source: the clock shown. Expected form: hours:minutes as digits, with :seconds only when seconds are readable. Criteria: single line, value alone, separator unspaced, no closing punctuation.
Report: 8:42
